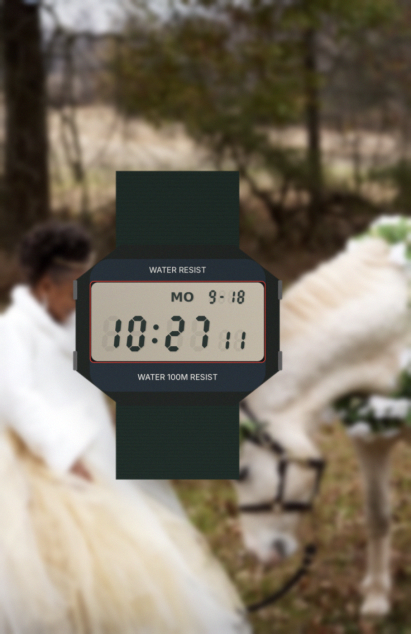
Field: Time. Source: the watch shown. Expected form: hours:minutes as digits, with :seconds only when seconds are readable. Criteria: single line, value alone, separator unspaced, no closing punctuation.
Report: 10:27:11
